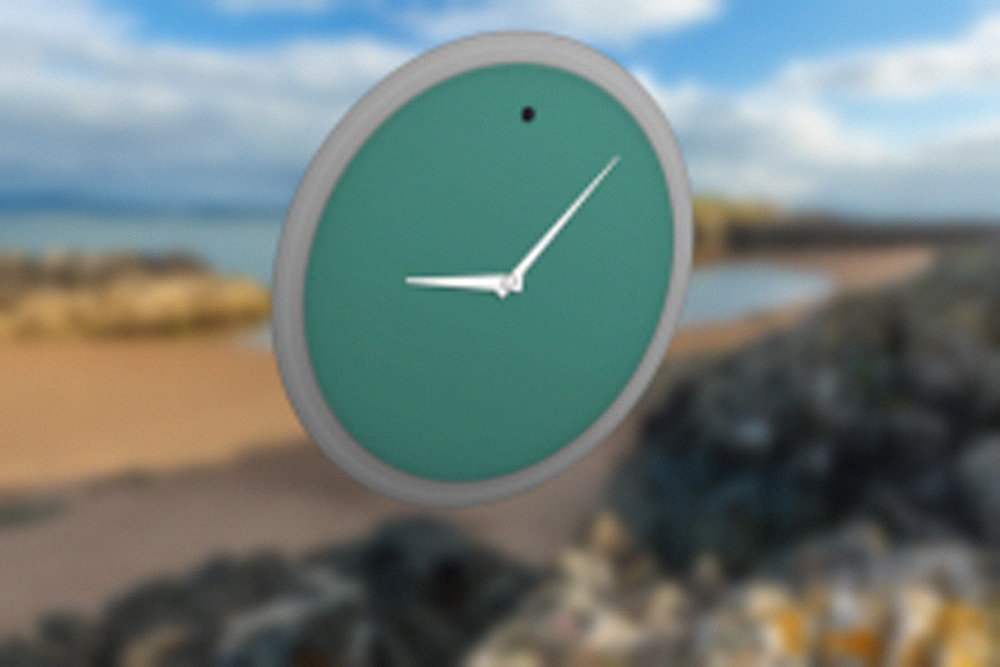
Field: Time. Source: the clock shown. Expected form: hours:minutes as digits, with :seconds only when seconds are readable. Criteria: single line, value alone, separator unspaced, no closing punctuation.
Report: 9:07
